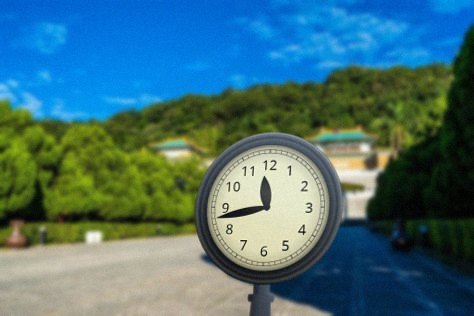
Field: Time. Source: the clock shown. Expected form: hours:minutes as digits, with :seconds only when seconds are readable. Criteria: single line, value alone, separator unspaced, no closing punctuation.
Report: 11:43
